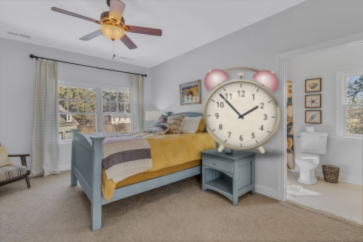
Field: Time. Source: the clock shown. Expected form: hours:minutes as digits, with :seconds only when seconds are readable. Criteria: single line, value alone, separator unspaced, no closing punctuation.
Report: 1:53
